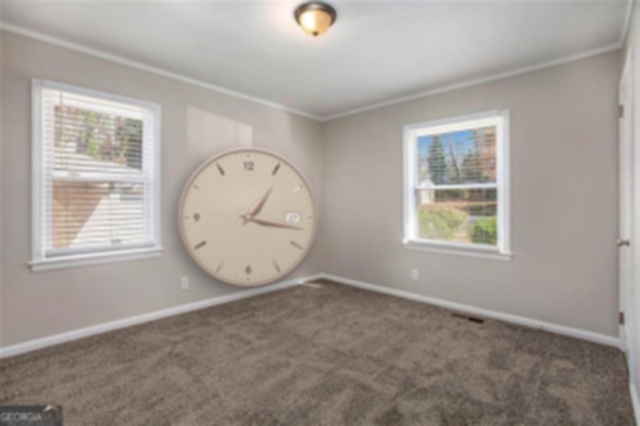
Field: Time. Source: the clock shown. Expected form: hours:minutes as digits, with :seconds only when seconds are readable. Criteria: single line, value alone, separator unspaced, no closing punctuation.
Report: 1:17
